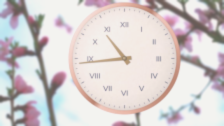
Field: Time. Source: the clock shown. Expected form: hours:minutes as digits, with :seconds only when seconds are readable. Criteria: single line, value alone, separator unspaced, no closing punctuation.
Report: 10:44
